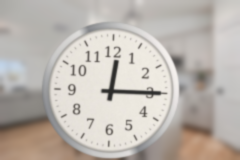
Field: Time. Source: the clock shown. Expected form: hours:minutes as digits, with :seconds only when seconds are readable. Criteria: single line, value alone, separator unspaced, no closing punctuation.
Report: 12:15
